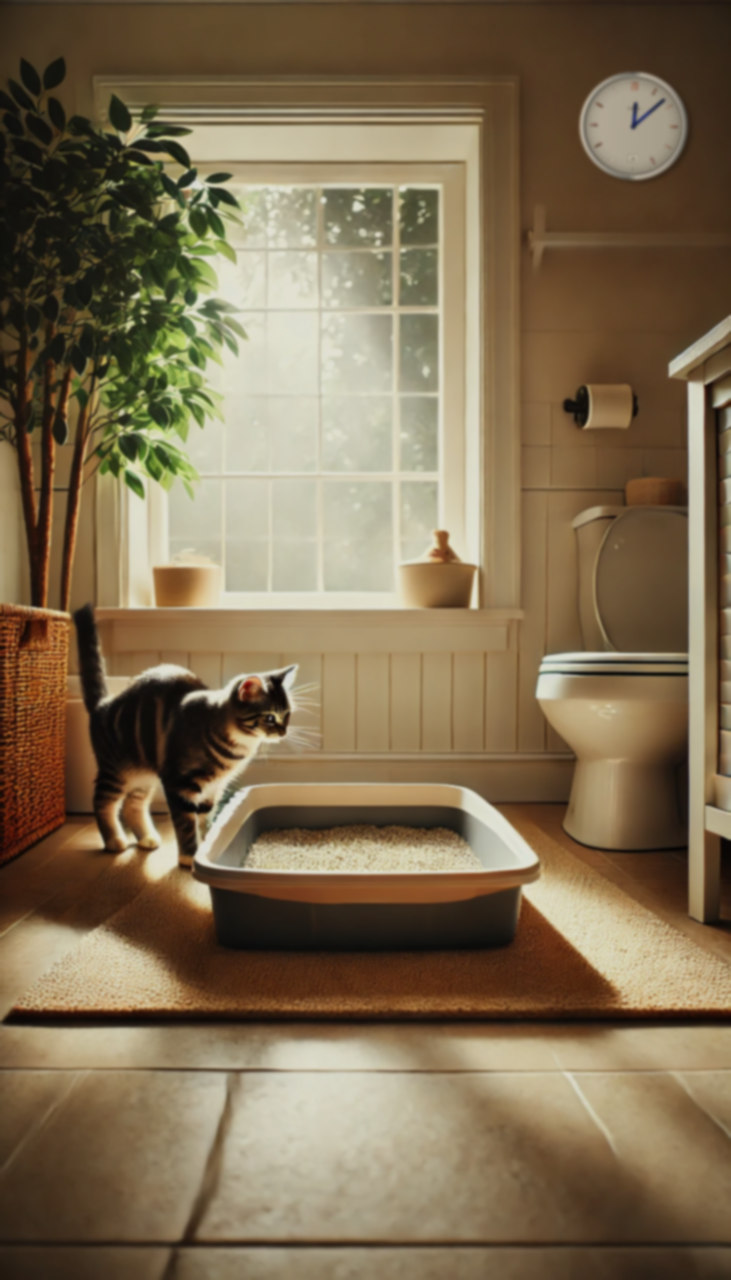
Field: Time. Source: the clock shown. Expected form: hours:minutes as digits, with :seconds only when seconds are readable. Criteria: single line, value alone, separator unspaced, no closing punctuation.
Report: 12:08
